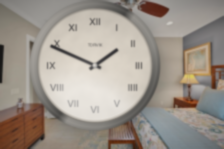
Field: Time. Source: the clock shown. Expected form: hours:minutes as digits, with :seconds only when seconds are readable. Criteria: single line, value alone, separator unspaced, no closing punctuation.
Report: 1:49
